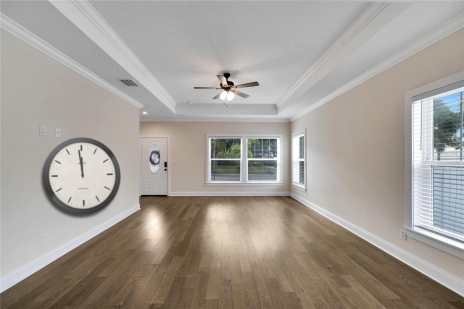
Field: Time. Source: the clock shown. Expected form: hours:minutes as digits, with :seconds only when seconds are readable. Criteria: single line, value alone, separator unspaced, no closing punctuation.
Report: 11:59
